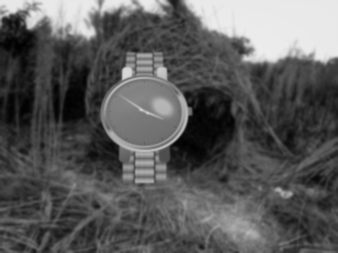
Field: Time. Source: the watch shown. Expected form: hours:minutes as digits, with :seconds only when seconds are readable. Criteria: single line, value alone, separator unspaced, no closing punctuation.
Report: 3:51
